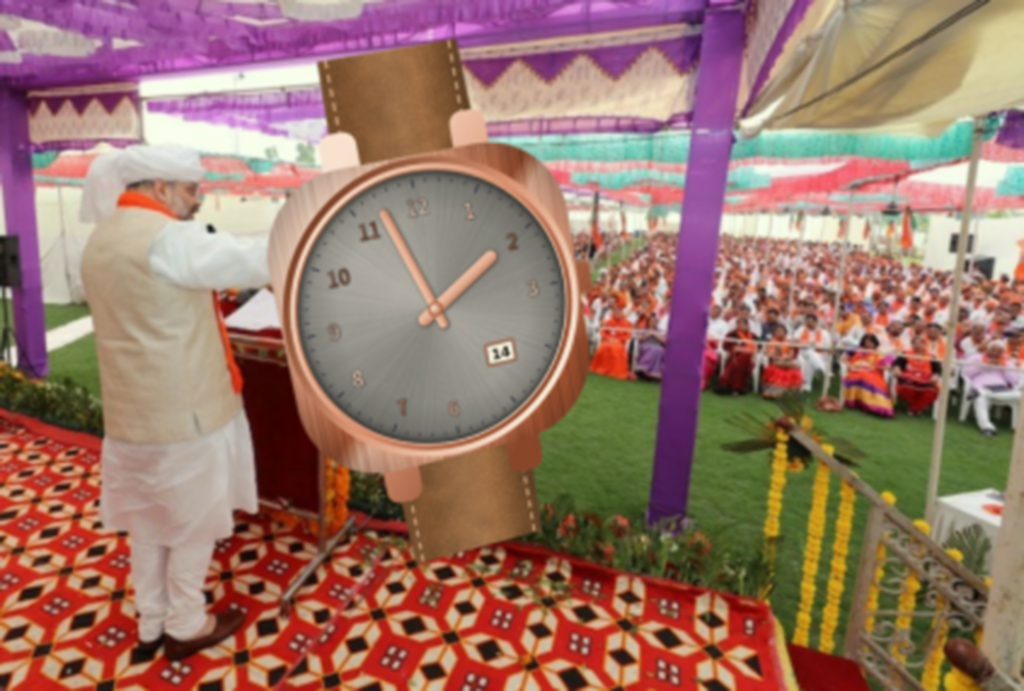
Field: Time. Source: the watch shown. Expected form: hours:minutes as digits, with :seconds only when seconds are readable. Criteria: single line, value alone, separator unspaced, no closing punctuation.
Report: 1:57
